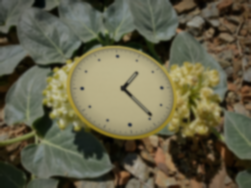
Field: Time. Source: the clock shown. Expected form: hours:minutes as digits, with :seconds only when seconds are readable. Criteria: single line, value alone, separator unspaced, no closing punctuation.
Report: 1:24
